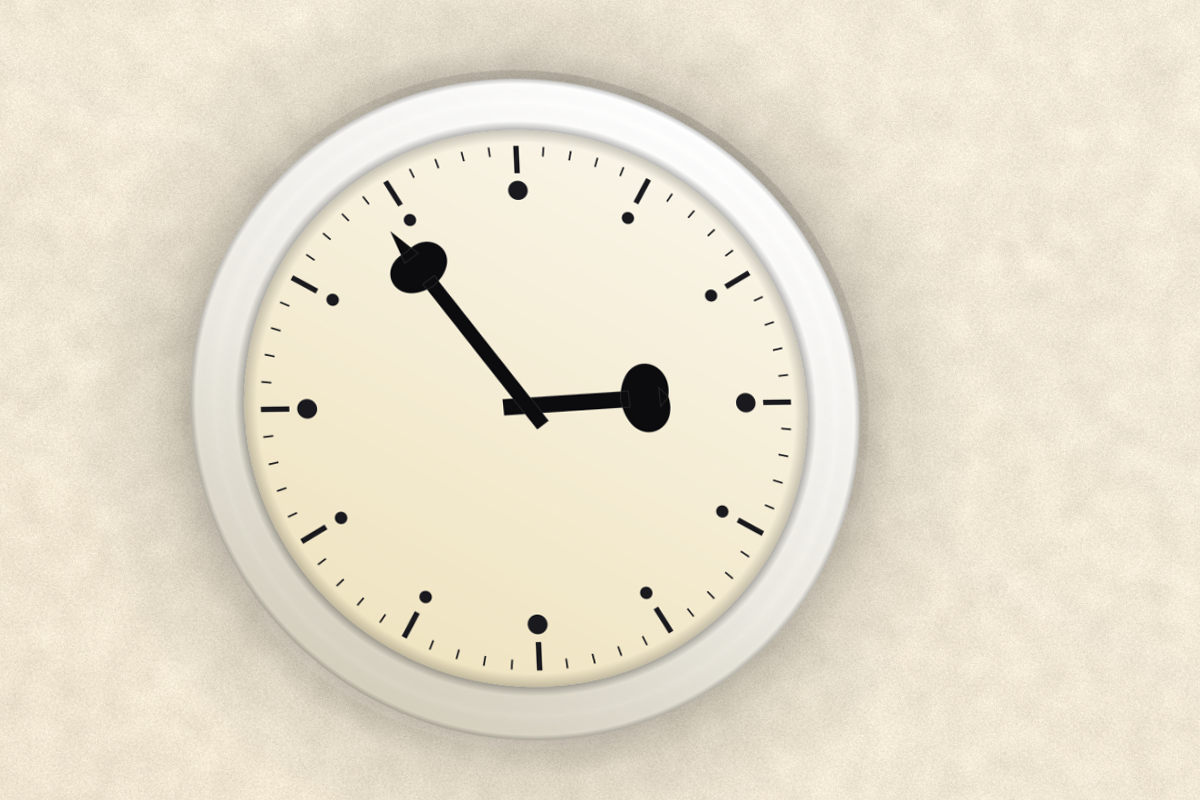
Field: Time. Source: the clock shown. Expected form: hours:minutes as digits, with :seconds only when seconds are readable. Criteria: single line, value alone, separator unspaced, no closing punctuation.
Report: 2:54
